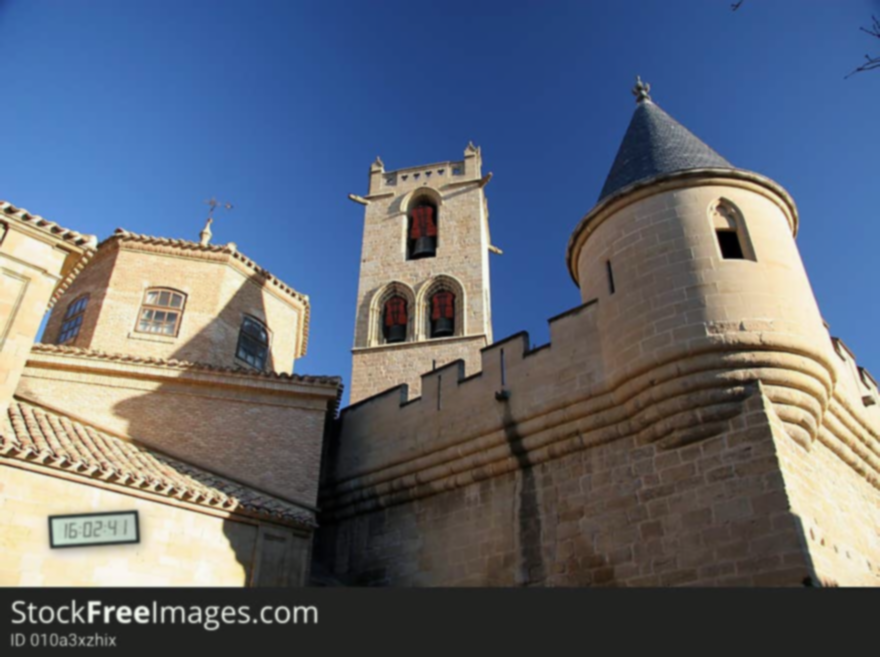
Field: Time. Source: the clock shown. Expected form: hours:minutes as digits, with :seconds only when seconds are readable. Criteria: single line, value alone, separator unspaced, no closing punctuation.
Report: 16:02:41
